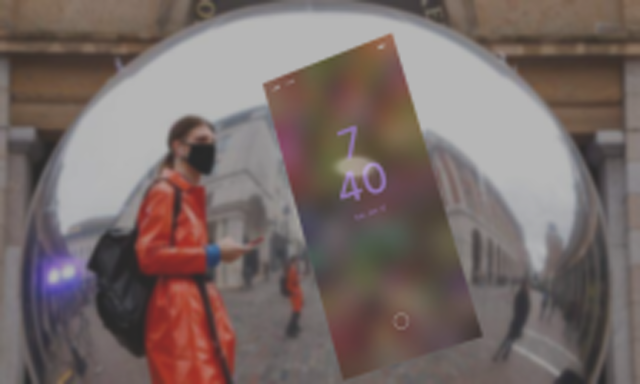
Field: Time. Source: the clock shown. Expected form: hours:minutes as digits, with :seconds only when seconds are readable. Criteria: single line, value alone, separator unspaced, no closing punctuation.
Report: 7:40
